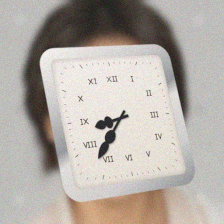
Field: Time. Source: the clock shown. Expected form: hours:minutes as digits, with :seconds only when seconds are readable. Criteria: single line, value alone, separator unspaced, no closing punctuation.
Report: 8:37
